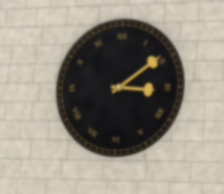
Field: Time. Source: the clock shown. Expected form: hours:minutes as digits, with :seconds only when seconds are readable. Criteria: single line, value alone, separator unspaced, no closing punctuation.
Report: 3:09
